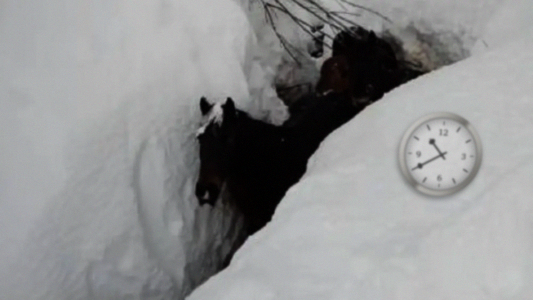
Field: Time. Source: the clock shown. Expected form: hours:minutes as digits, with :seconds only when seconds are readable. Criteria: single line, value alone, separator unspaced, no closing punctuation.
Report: 10:40
